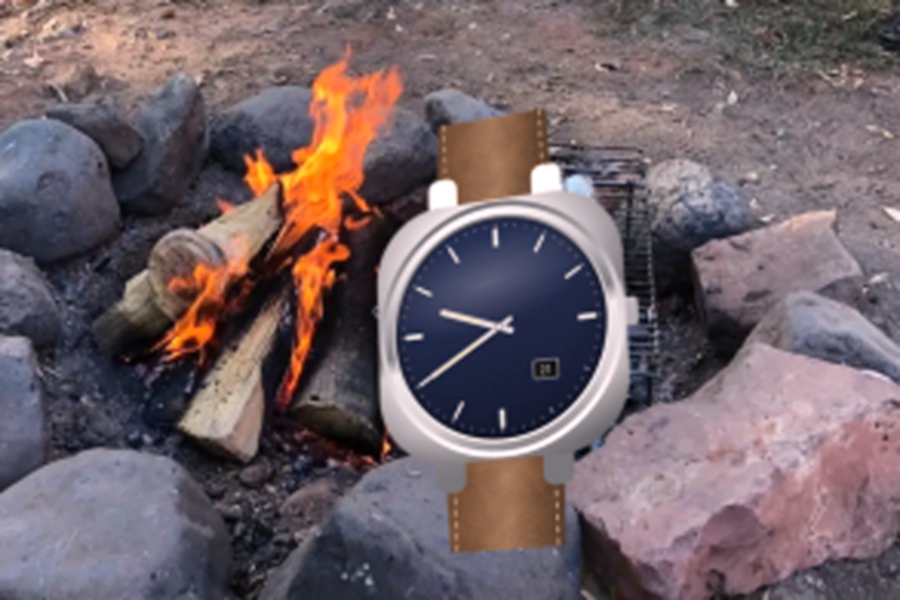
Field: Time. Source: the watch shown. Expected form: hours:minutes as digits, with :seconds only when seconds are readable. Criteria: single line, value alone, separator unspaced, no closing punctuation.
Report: 9:40
